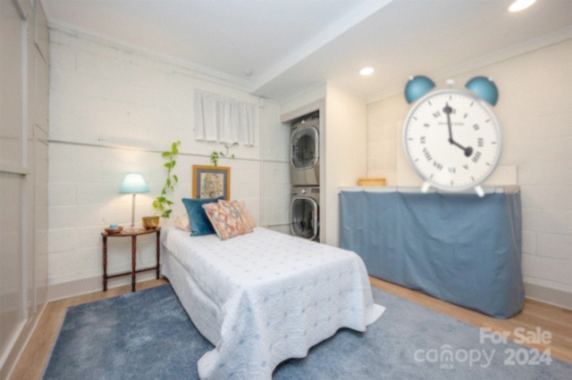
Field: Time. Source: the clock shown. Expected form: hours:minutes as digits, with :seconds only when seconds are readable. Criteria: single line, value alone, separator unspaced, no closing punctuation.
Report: 3:59
